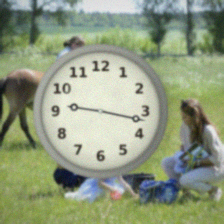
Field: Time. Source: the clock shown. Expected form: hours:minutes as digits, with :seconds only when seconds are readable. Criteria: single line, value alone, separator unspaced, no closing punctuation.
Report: 9:17
